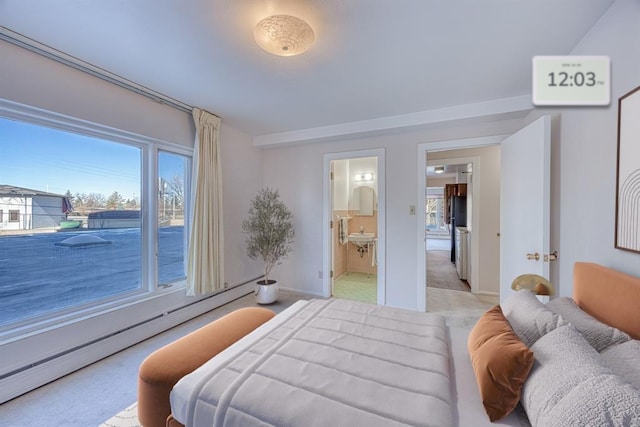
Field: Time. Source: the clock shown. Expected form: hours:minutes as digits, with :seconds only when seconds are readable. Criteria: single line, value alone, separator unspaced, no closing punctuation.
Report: 12:03
